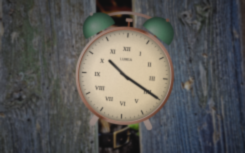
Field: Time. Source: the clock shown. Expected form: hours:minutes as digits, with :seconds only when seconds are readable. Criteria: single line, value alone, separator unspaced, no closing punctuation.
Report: 10:20
